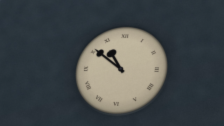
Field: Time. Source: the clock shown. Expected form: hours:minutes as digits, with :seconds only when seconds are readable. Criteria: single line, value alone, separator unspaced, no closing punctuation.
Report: 10:51
